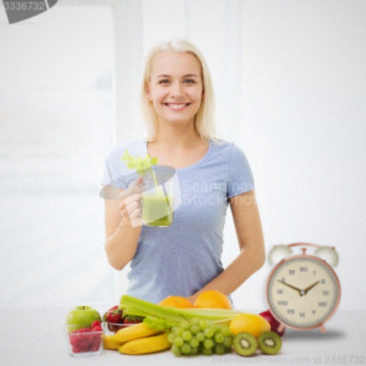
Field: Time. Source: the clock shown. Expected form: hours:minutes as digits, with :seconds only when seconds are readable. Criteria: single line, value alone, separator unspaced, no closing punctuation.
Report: 1:49
